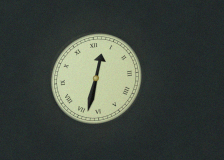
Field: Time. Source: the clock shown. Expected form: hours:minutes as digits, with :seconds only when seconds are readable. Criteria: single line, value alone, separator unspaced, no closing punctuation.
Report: 12:33
